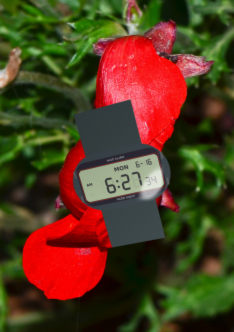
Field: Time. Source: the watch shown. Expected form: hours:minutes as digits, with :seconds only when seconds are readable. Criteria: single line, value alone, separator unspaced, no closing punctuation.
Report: 6:27
